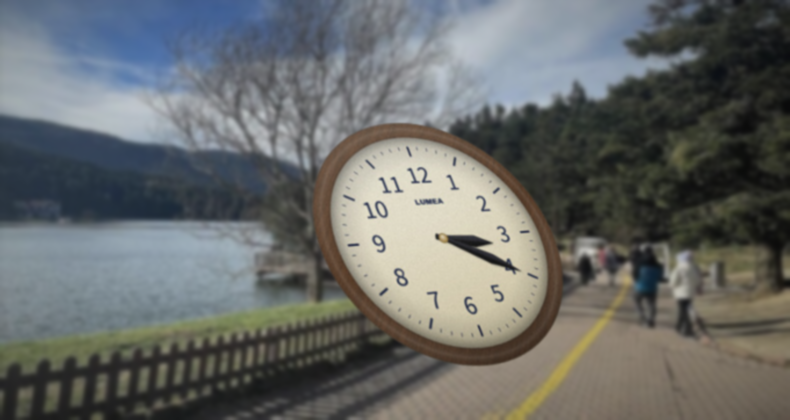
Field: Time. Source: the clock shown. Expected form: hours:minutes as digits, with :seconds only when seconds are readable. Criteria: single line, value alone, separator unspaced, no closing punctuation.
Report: 3:20
